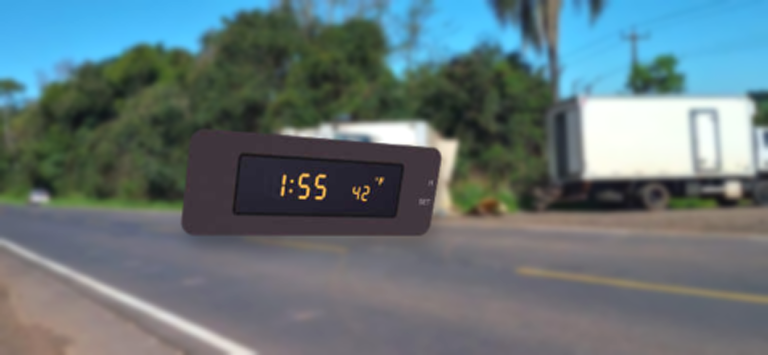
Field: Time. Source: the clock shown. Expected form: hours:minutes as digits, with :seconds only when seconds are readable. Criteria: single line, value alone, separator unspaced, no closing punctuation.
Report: 1:55
